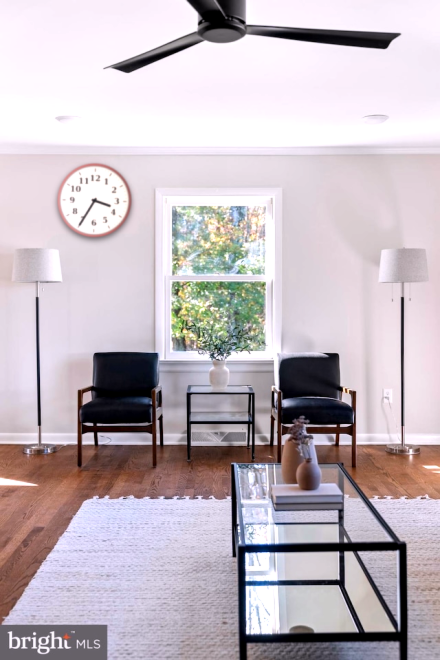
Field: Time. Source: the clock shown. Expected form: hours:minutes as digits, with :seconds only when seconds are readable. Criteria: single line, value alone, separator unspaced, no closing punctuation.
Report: 3:35
